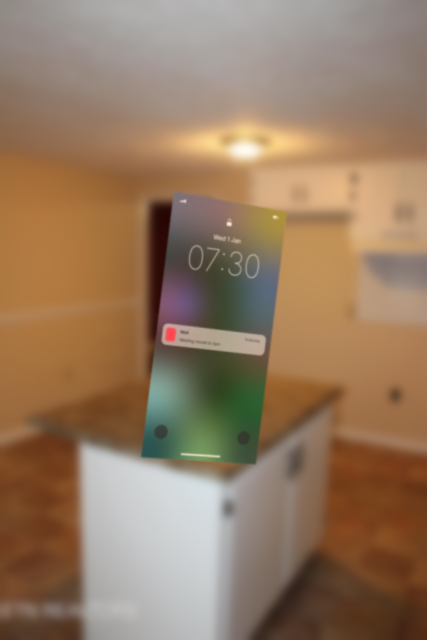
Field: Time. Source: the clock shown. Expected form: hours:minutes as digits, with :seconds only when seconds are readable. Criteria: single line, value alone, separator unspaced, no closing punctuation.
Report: 7:30
